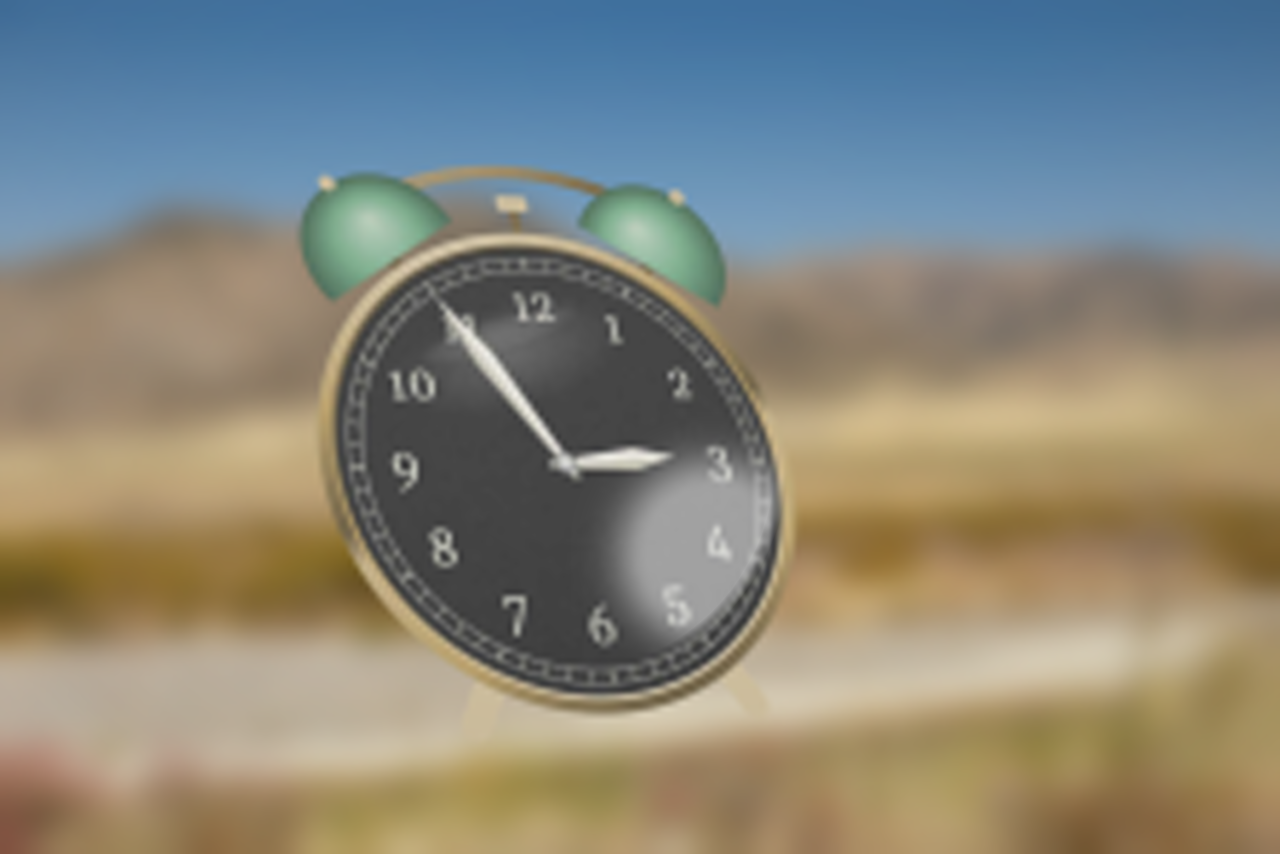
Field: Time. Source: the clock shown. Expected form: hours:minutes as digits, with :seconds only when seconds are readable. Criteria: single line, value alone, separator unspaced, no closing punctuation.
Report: 2:55
